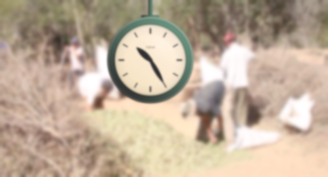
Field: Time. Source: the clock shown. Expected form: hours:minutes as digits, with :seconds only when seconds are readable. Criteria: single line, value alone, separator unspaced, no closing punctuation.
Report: 10:25
